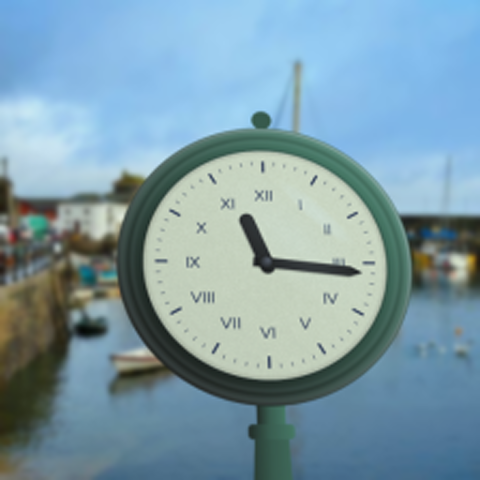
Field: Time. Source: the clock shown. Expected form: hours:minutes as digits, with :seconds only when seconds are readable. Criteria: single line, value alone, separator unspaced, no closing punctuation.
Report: 11:16
